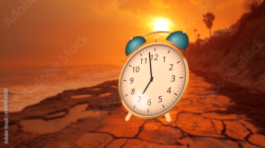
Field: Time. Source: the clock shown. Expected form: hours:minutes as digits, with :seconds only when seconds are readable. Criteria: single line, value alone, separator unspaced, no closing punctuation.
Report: 6:58
